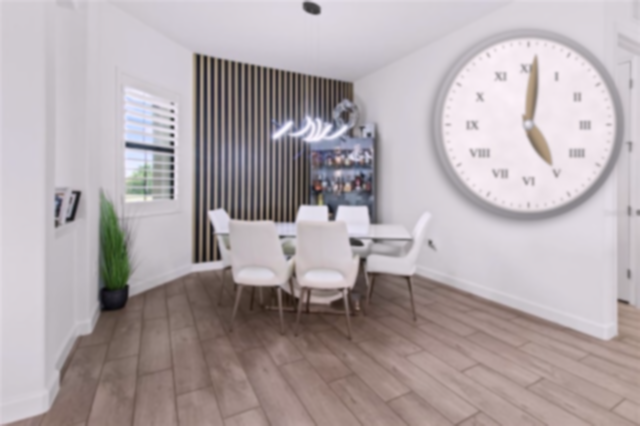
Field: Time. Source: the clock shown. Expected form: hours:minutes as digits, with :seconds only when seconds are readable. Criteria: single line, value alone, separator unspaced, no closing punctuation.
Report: 5:01
